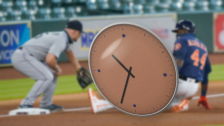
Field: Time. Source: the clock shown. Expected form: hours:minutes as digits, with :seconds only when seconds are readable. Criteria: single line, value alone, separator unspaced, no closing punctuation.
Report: 10:34
